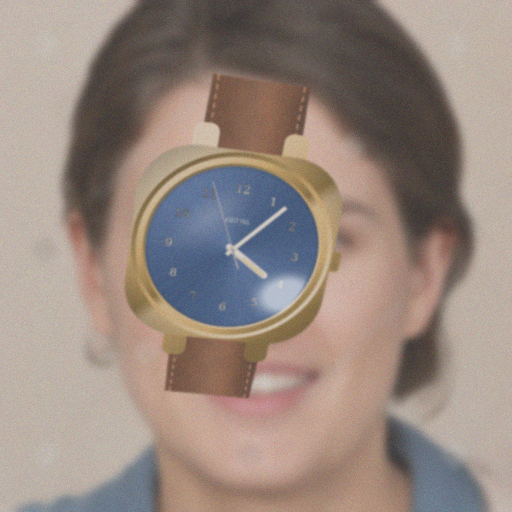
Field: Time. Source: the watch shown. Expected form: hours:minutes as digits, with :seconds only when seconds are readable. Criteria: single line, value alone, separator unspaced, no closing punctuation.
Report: 4:06:56
